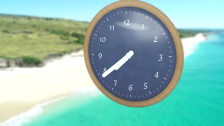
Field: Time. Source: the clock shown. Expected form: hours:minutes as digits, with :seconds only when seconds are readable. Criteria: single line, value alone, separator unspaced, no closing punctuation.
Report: 7:39
